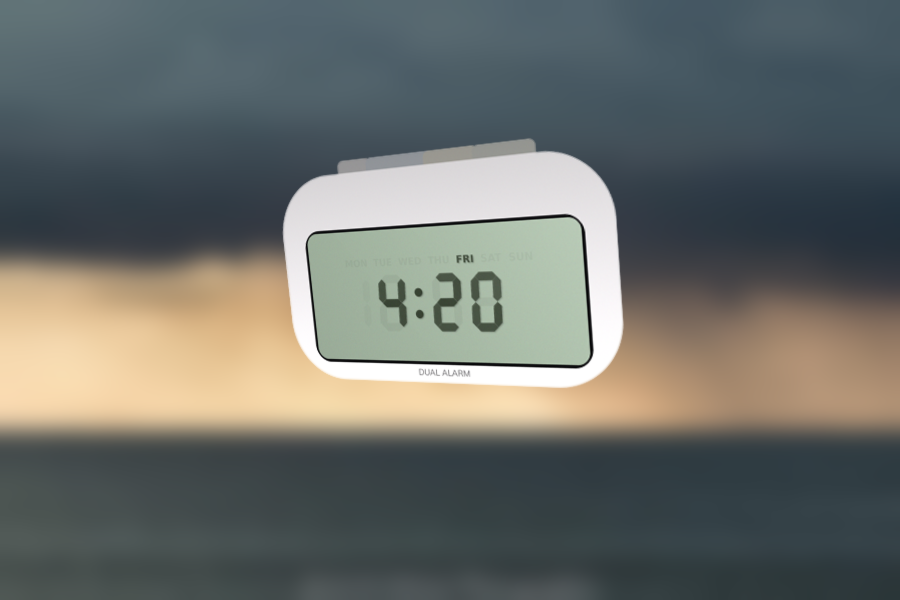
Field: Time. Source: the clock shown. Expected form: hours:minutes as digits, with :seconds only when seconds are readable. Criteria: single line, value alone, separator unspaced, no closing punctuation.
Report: 4:20
